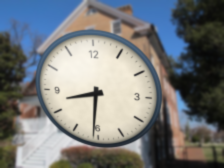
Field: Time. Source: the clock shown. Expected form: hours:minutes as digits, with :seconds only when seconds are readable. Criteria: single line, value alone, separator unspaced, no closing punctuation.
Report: 8:31
